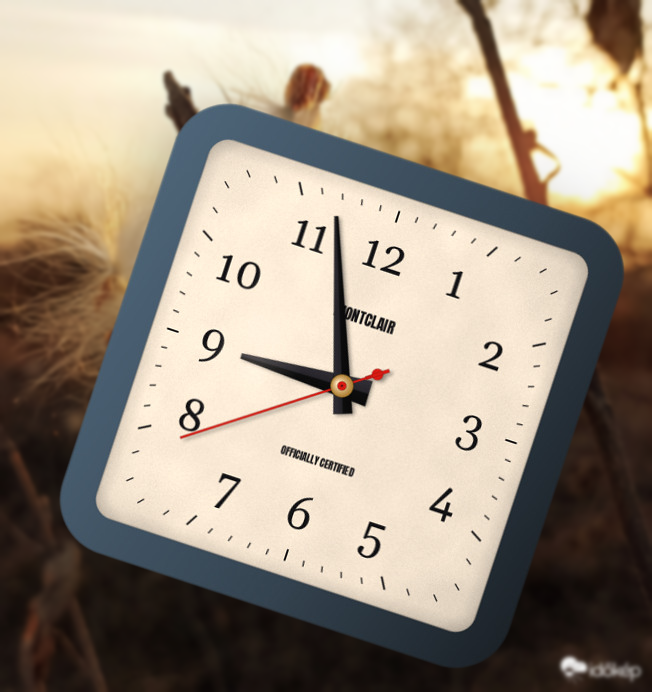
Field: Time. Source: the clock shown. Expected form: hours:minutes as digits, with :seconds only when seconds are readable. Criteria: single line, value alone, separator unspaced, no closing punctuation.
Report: 8:56:39
